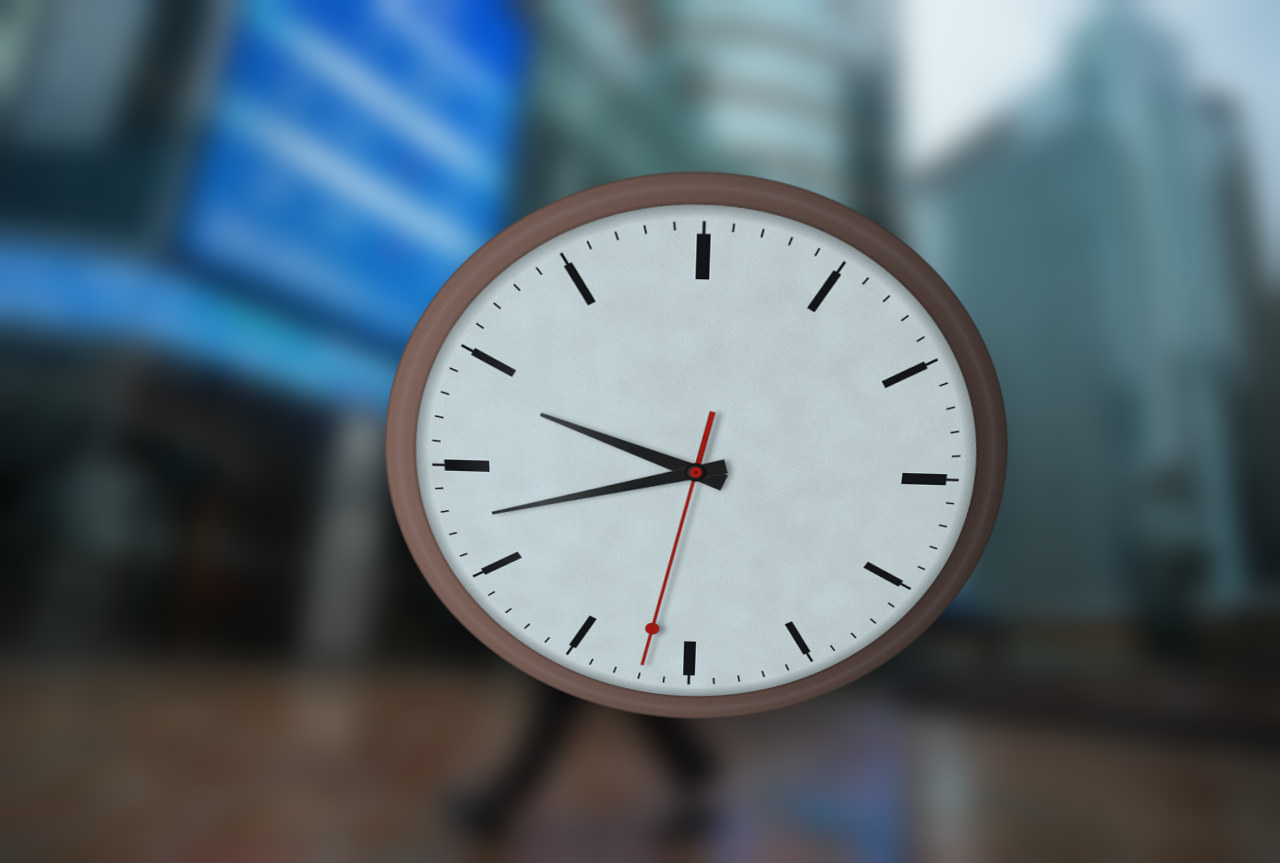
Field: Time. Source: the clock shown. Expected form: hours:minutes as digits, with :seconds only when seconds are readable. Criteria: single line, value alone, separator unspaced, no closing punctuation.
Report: 9:42:32
